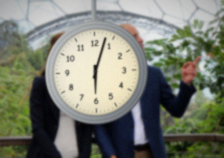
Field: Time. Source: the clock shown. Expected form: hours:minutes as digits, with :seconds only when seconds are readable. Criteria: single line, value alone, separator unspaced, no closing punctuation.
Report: 6:03
